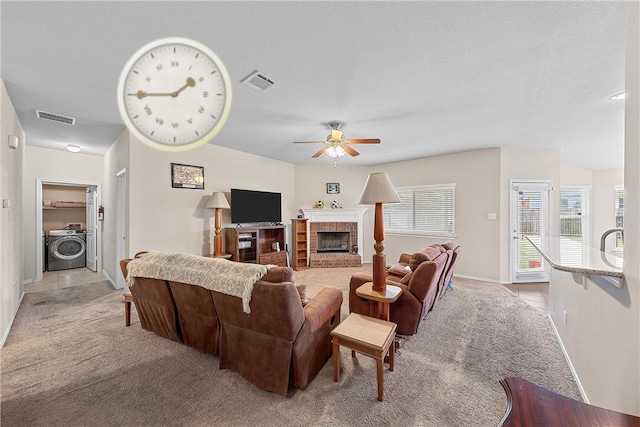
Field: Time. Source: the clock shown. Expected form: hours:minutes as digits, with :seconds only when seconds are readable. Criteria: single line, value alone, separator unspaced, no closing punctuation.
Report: 1:45
